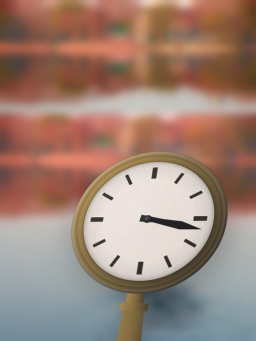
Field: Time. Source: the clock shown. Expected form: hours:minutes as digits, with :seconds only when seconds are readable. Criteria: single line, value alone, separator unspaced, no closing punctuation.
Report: 3:17
